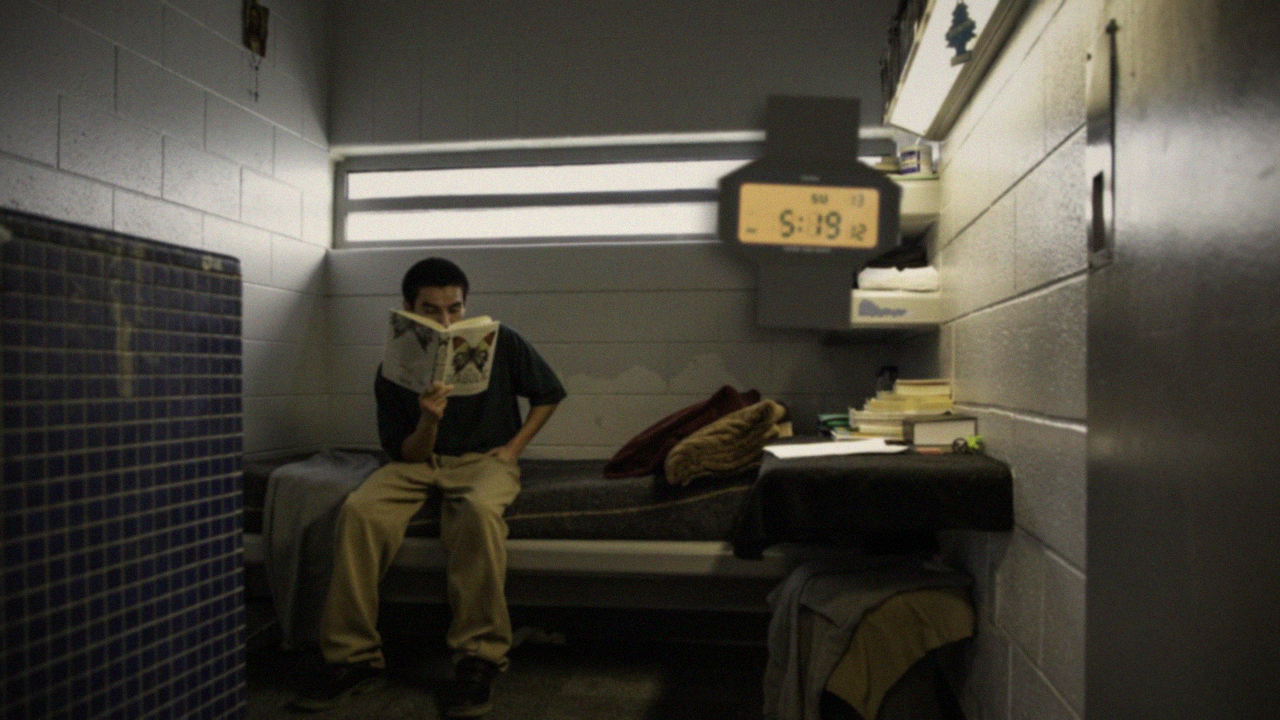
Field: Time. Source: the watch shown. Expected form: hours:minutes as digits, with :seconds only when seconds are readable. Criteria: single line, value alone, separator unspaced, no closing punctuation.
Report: 5:19:12
